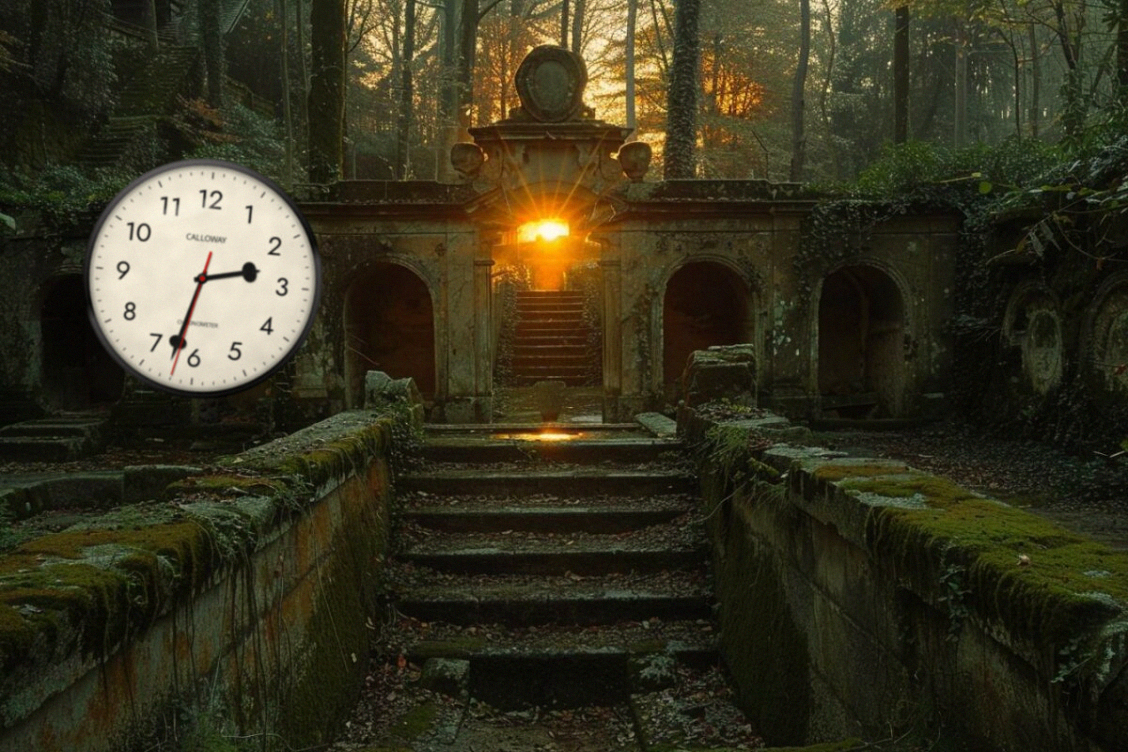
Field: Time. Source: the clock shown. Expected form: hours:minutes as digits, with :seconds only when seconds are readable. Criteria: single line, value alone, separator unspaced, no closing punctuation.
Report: 2:32:32
